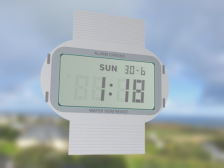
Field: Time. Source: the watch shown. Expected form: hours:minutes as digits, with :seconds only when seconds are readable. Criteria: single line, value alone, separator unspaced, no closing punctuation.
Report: 1:18
